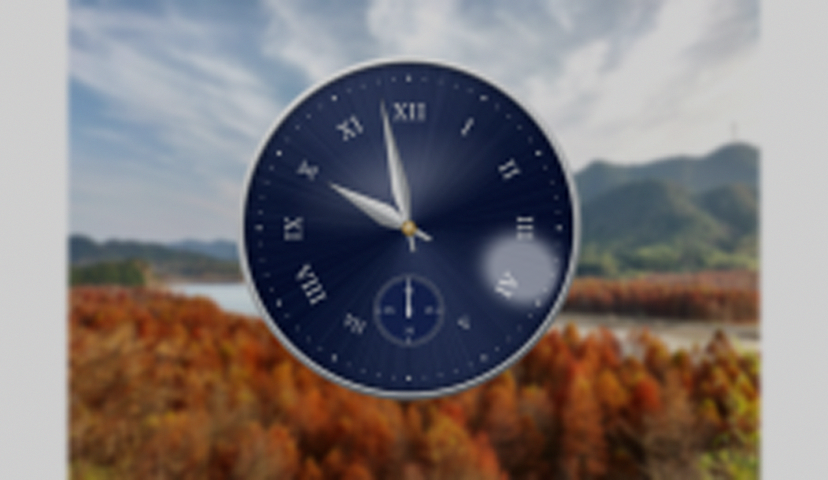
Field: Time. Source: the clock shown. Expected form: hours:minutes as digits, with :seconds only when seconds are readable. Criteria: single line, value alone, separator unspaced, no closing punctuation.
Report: 9:58
